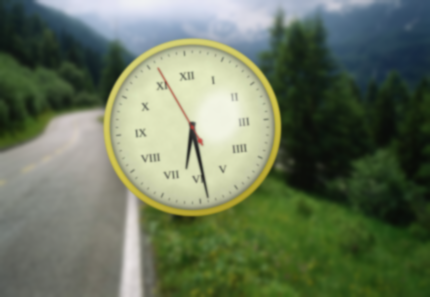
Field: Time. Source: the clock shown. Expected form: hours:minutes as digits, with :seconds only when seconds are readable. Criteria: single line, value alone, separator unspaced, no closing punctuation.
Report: 6:28:56
